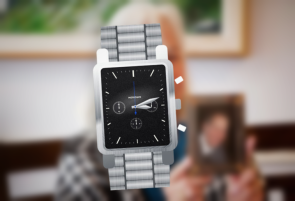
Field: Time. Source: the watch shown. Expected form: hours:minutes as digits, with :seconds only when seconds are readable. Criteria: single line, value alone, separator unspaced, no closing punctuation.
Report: 3:12
